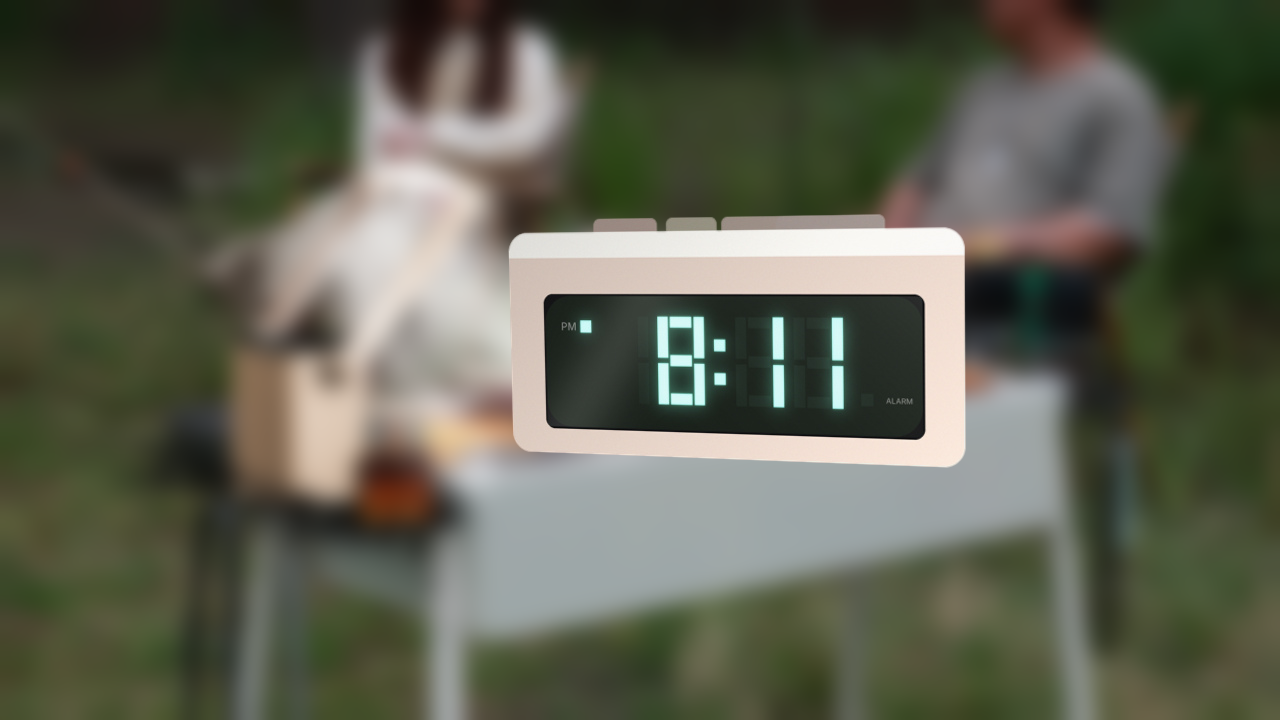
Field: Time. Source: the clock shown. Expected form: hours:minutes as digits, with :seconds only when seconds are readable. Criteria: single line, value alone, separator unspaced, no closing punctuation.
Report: 8:11
